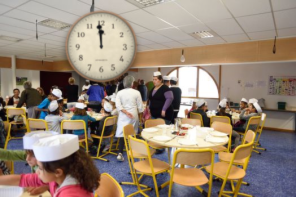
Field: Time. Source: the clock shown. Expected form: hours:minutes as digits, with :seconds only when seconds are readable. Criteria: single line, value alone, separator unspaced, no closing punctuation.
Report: 11:59
